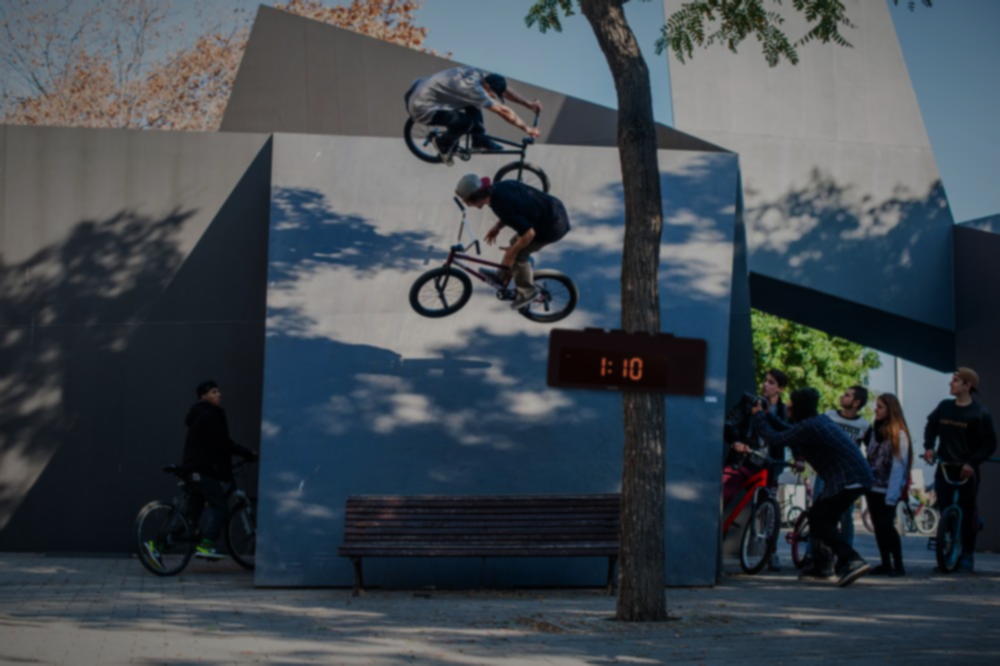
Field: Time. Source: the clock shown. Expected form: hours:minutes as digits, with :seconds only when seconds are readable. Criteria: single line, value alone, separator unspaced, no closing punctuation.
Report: 1:10
